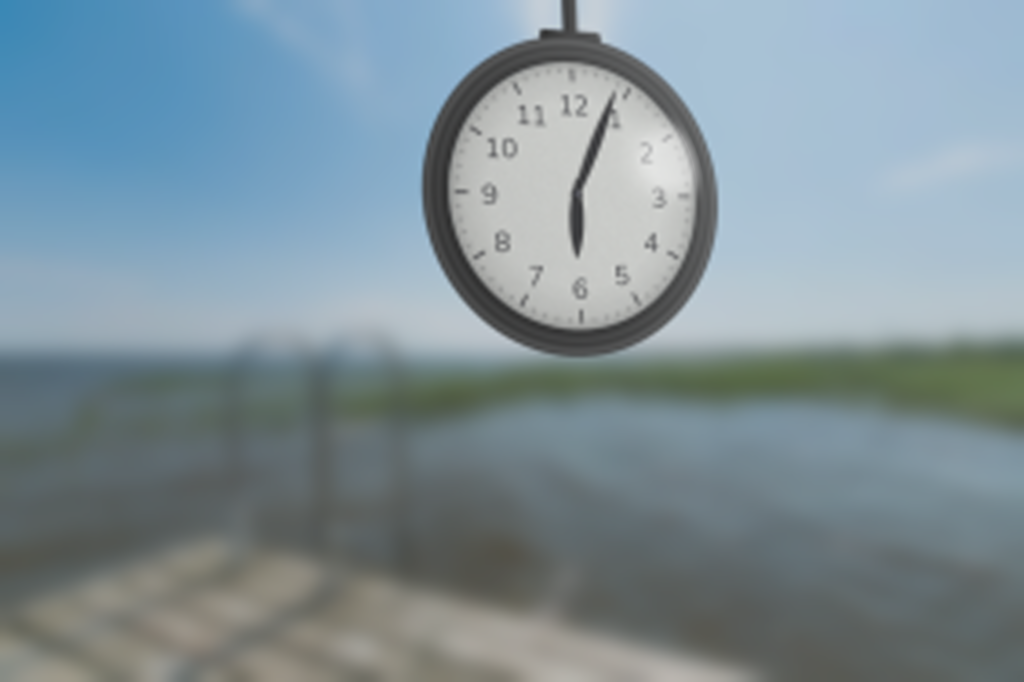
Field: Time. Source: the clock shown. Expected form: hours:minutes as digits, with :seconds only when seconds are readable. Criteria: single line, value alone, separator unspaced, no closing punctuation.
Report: 6:04
